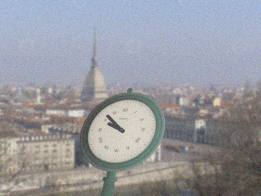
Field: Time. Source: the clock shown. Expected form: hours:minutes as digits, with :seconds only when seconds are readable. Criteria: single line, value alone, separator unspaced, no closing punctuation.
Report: 9:52
